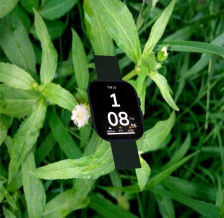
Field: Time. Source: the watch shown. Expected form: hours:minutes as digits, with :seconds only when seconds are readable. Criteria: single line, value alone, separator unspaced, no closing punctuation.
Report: 1:08
